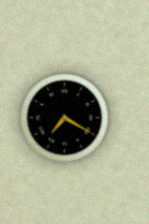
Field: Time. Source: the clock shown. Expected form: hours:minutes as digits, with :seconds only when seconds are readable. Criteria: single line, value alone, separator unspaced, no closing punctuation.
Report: 7:20
